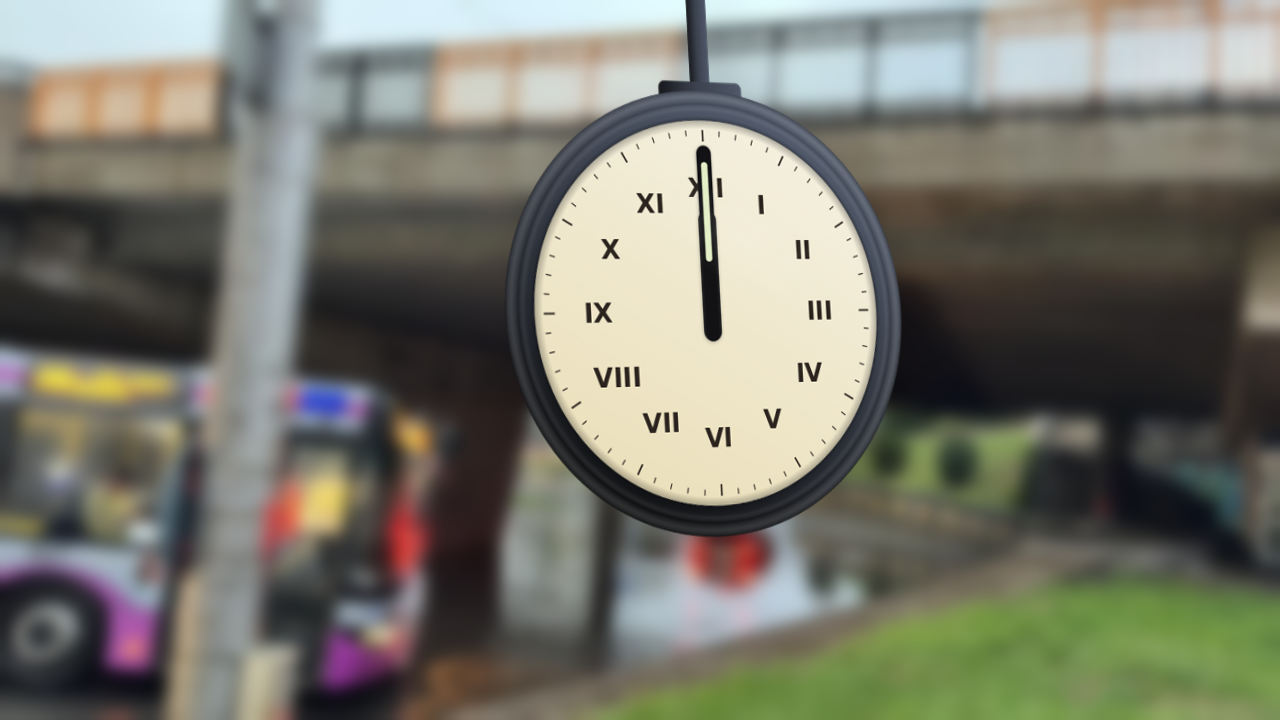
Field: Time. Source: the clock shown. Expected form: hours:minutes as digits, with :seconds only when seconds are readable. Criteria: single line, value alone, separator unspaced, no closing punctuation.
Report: 12:00
